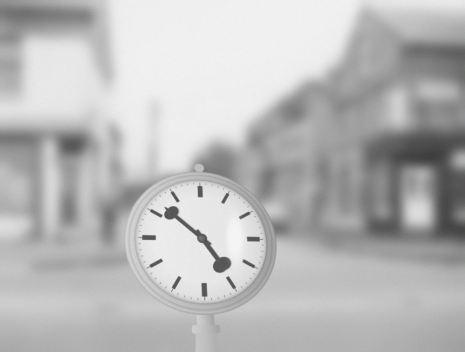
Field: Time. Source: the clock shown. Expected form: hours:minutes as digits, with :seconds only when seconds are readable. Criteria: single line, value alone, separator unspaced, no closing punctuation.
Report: 4:52
